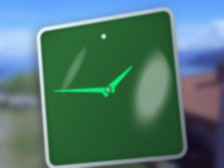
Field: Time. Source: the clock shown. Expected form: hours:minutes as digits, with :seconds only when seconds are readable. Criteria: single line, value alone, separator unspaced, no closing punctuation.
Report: 1:46
